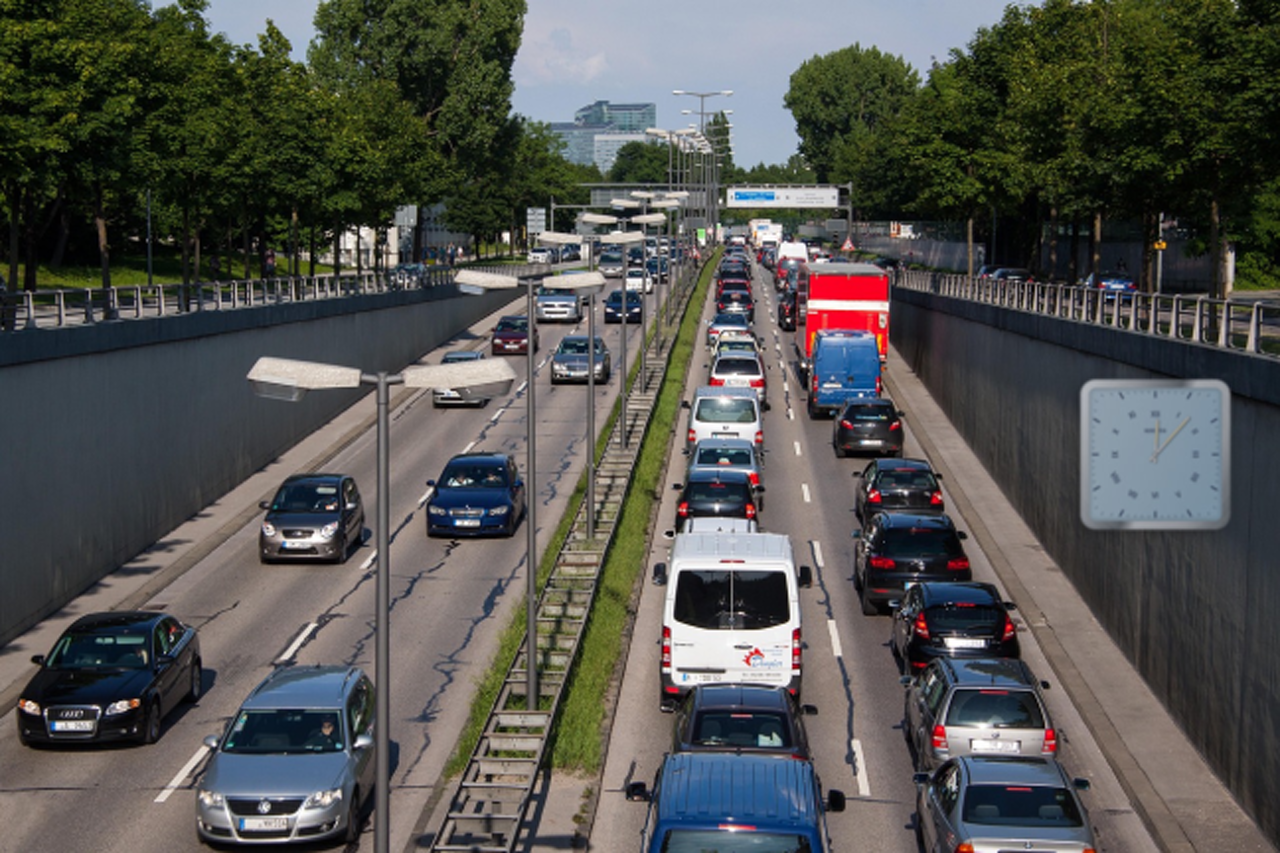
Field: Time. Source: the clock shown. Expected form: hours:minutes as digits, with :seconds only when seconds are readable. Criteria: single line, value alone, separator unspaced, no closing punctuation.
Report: 12:07
